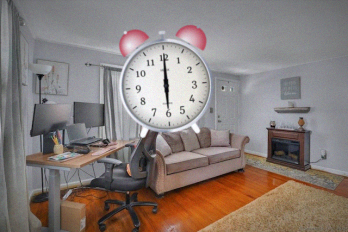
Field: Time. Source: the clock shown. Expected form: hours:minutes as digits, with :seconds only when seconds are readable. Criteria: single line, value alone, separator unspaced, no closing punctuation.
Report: 6:00
